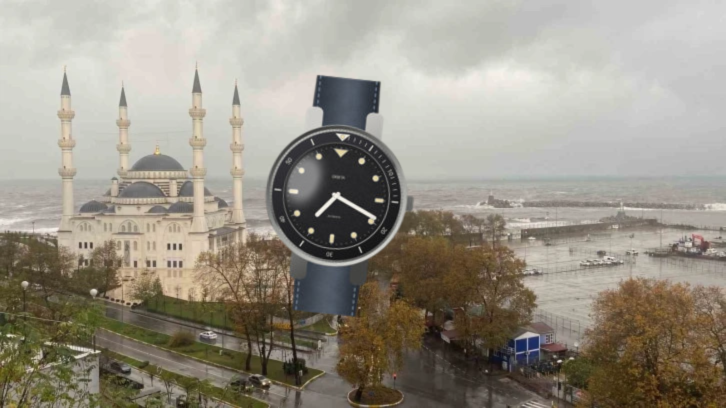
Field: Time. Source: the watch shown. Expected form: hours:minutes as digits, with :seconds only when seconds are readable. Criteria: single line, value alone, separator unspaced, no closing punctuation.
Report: 7:19
